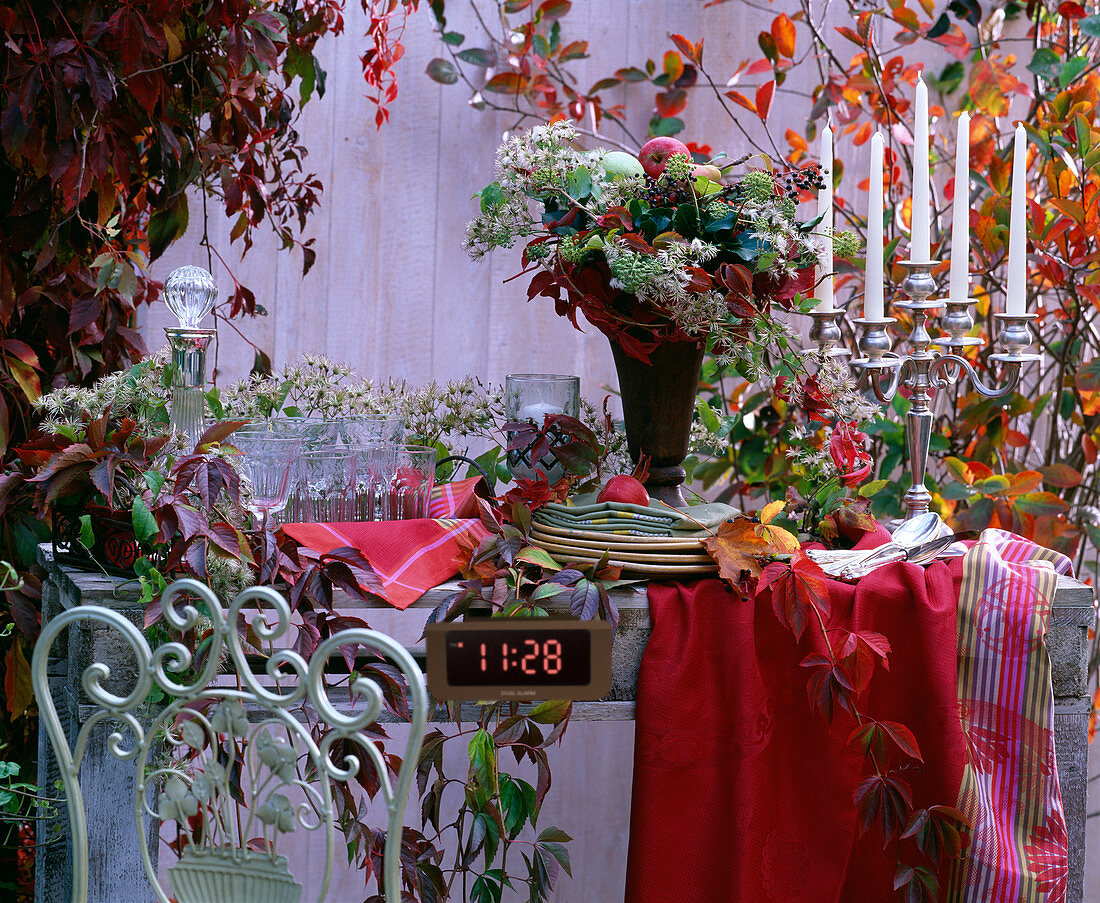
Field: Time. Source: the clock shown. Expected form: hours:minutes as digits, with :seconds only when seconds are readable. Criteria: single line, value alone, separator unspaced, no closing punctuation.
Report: 11:28
